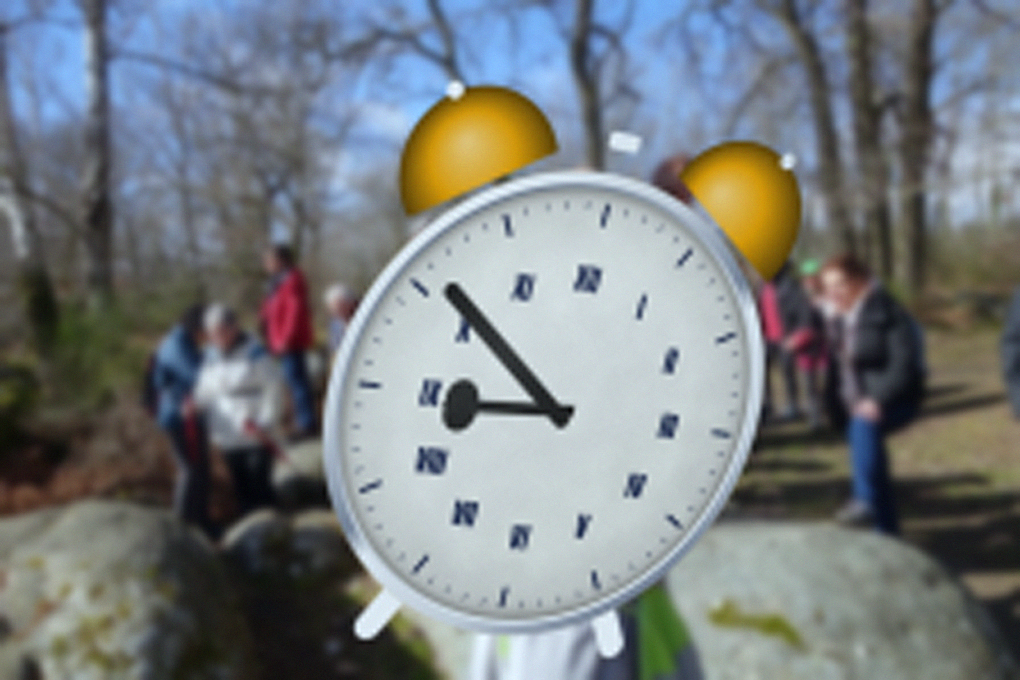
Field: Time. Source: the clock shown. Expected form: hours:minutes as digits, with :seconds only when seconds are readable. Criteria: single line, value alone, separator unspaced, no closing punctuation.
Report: 8:51
